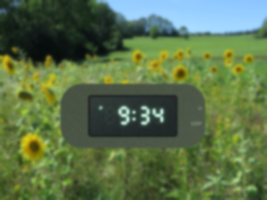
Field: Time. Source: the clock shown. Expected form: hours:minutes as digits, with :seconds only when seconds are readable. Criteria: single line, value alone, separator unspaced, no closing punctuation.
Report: 9:34
